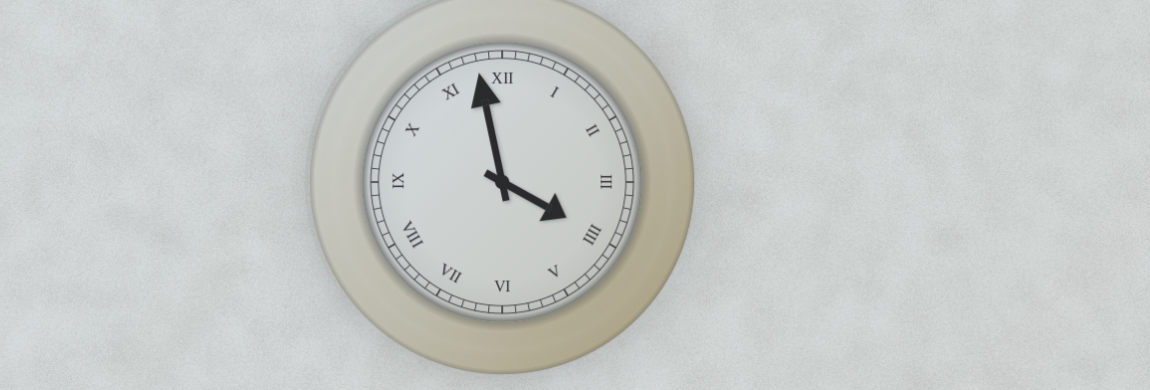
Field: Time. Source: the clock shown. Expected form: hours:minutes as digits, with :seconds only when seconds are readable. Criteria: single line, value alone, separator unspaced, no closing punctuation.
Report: 3:58
